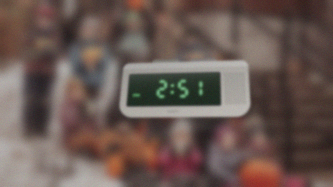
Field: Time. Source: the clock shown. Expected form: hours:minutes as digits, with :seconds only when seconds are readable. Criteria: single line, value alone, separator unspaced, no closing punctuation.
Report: 2:51
